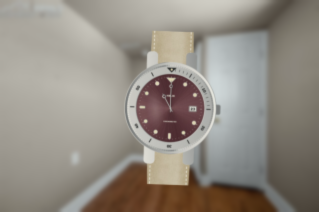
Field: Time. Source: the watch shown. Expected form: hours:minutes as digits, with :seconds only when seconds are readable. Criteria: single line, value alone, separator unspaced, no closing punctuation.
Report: 11:00
